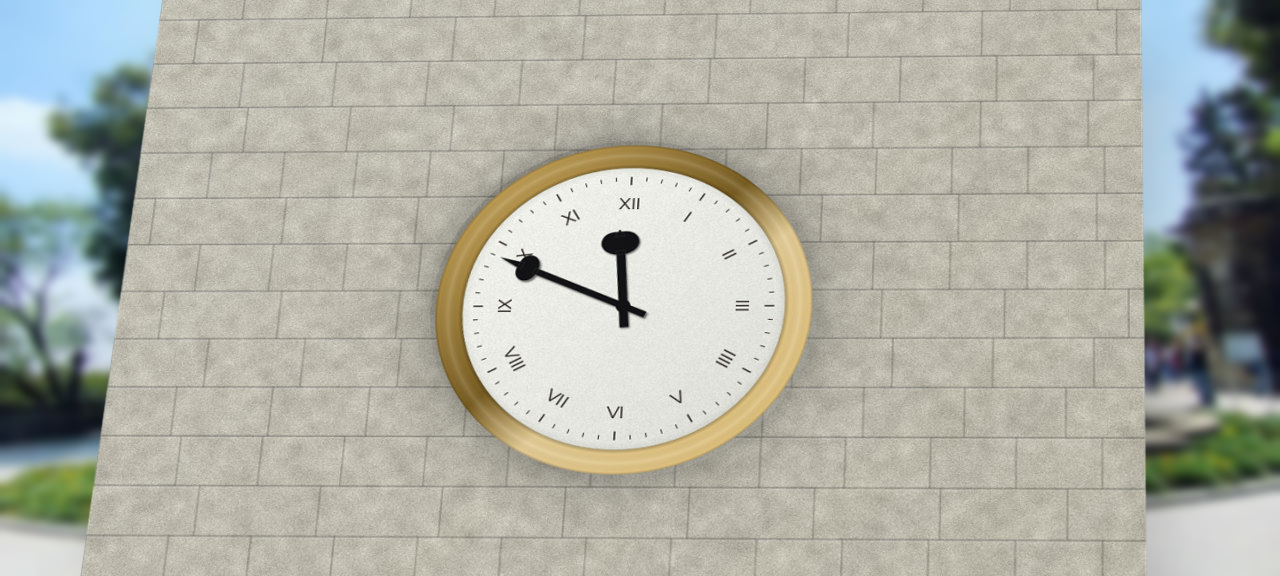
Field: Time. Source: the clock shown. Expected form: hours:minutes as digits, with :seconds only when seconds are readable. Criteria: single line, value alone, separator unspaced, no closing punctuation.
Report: 11:49
